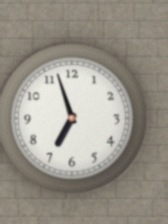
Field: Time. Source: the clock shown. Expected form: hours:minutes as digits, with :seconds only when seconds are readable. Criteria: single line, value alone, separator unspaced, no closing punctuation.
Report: 6:57
